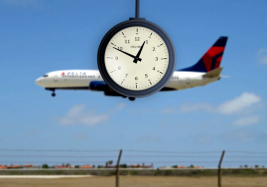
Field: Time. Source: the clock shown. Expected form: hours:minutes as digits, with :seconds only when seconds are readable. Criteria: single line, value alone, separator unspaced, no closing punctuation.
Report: 12:49
